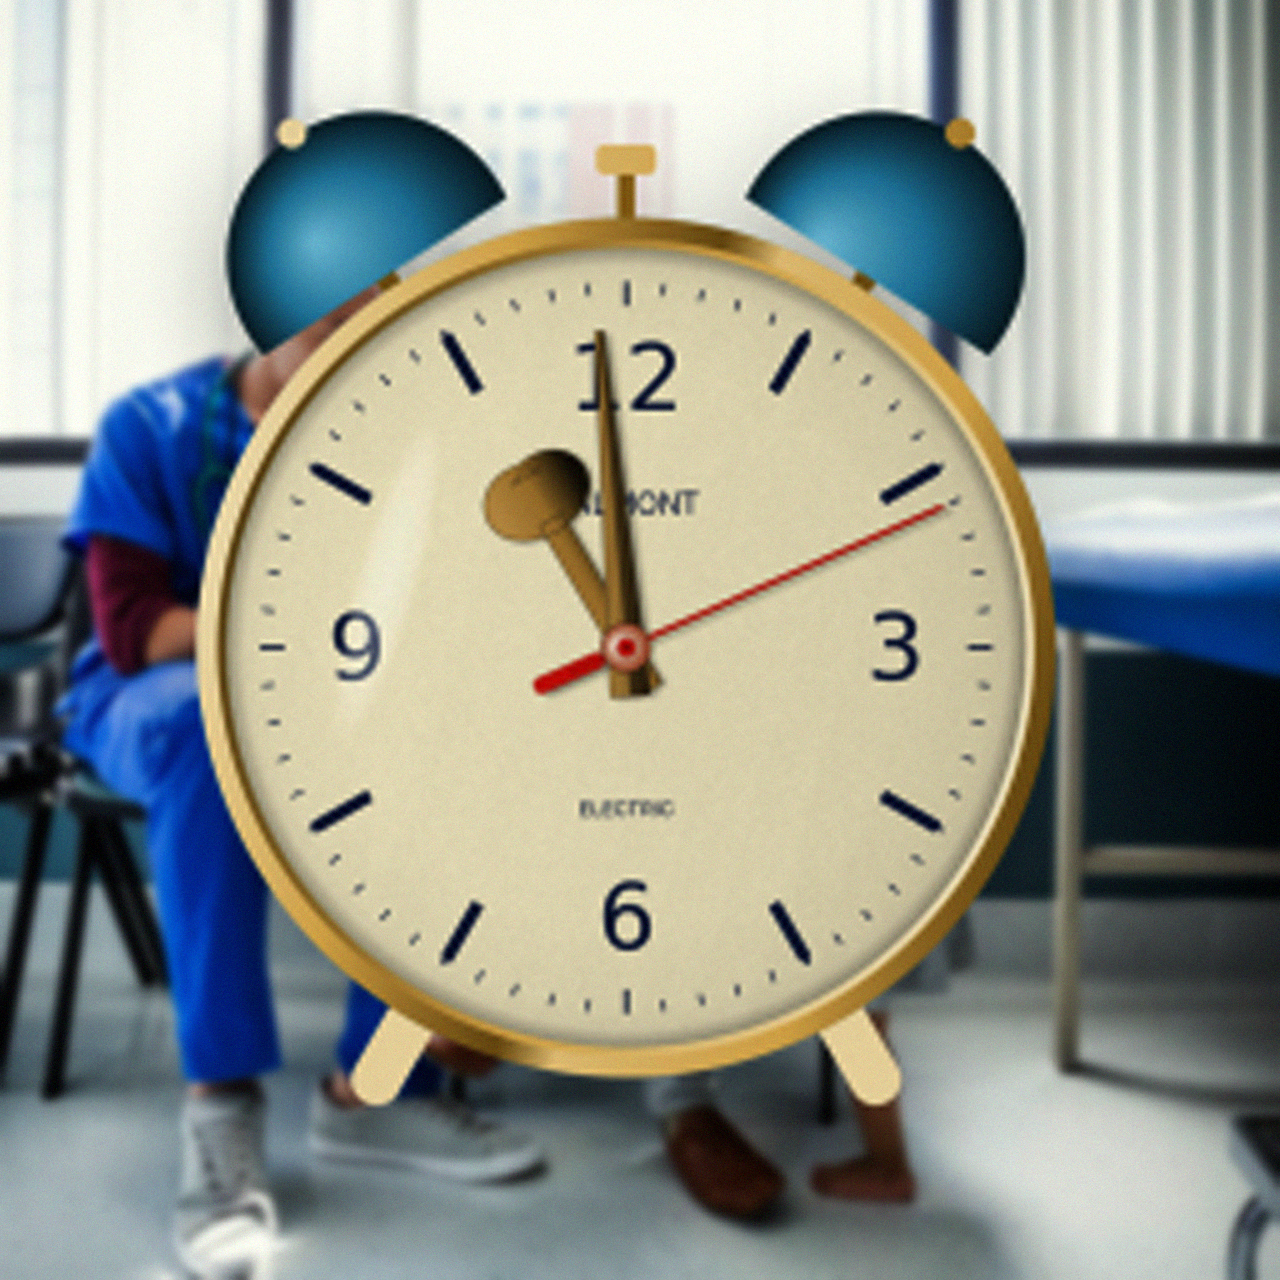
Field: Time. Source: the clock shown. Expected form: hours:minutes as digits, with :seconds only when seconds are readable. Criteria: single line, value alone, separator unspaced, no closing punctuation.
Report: 10:59:11
